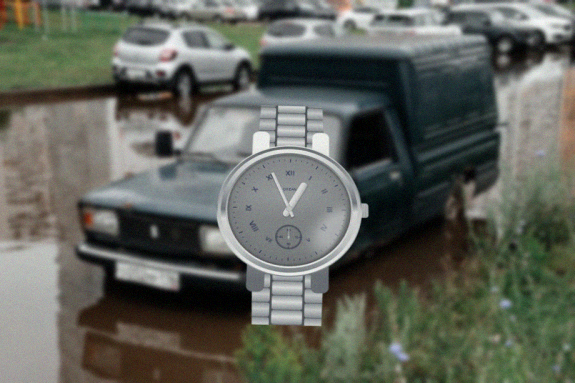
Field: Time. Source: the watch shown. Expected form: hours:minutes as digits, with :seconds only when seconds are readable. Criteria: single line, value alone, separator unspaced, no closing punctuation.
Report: 12:56
